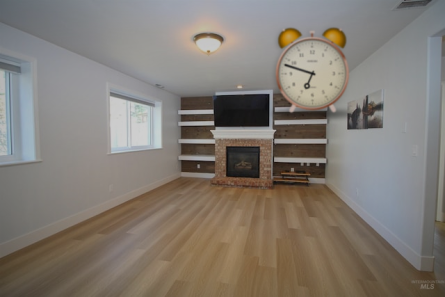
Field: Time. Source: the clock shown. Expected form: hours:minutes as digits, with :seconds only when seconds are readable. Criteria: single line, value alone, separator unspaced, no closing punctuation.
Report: 6:48
